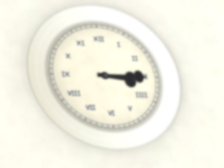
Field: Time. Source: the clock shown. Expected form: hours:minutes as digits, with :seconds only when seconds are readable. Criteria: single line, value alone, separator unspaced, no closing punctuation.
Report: 3:15
